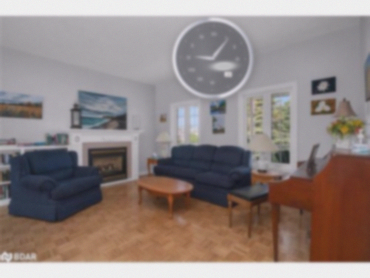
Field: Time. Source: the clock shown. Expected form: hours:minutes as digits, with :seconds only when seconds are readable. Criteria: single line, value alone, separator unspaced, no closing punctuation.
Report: 9:06
